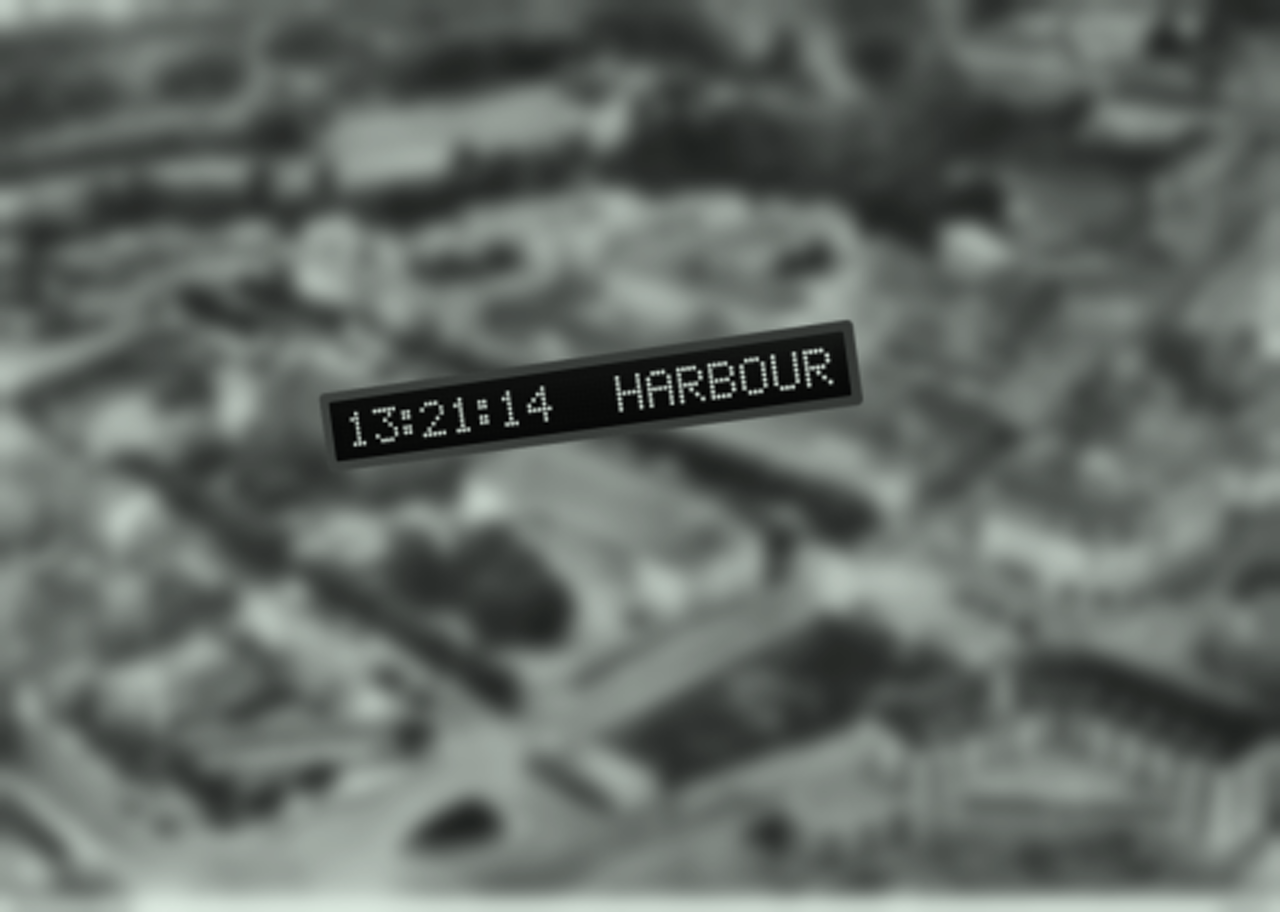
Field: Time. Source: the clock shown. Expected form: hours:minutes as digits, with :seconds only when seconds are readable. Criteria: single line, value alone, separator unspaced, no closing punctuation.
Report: 13:21:14
